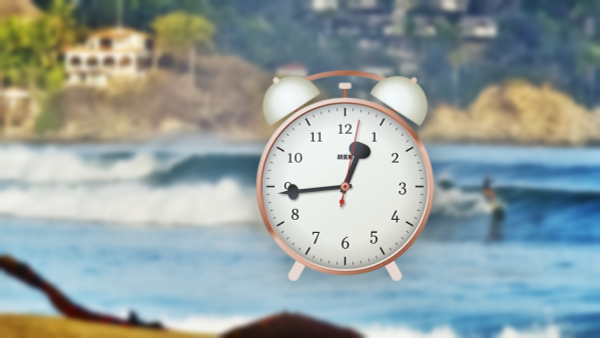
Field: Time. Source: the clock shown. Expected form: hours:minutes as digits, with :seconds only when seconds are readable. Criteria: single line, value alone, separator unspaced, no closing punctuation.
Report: 12:44:02
